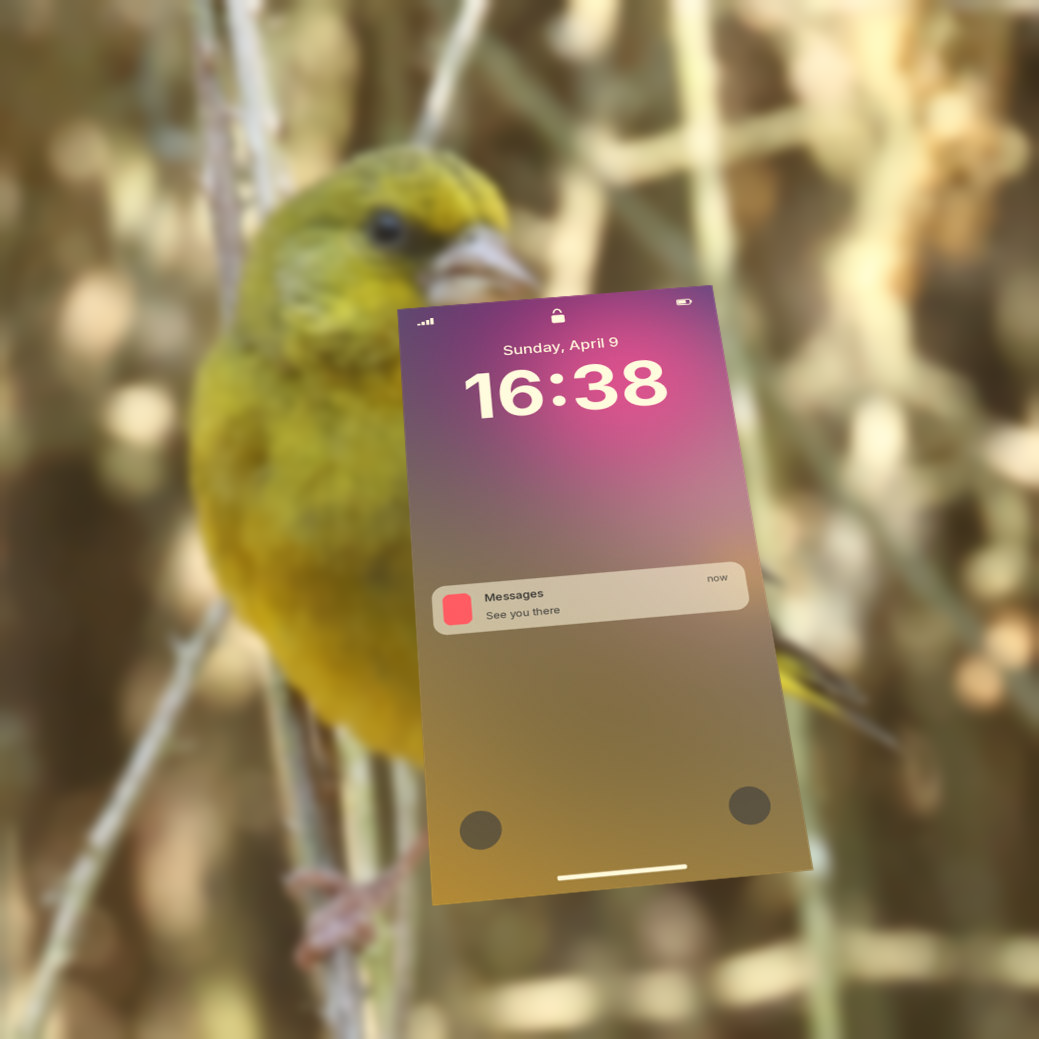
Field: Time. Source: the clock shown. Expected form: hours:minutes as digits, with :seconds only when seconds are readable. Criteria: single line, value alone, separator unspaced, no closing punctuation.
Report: 16:38
